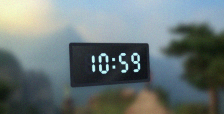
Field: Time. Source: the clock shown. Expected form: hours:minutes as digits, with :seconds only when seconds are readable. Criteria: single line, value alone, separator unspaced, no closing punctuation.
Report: 10:59
